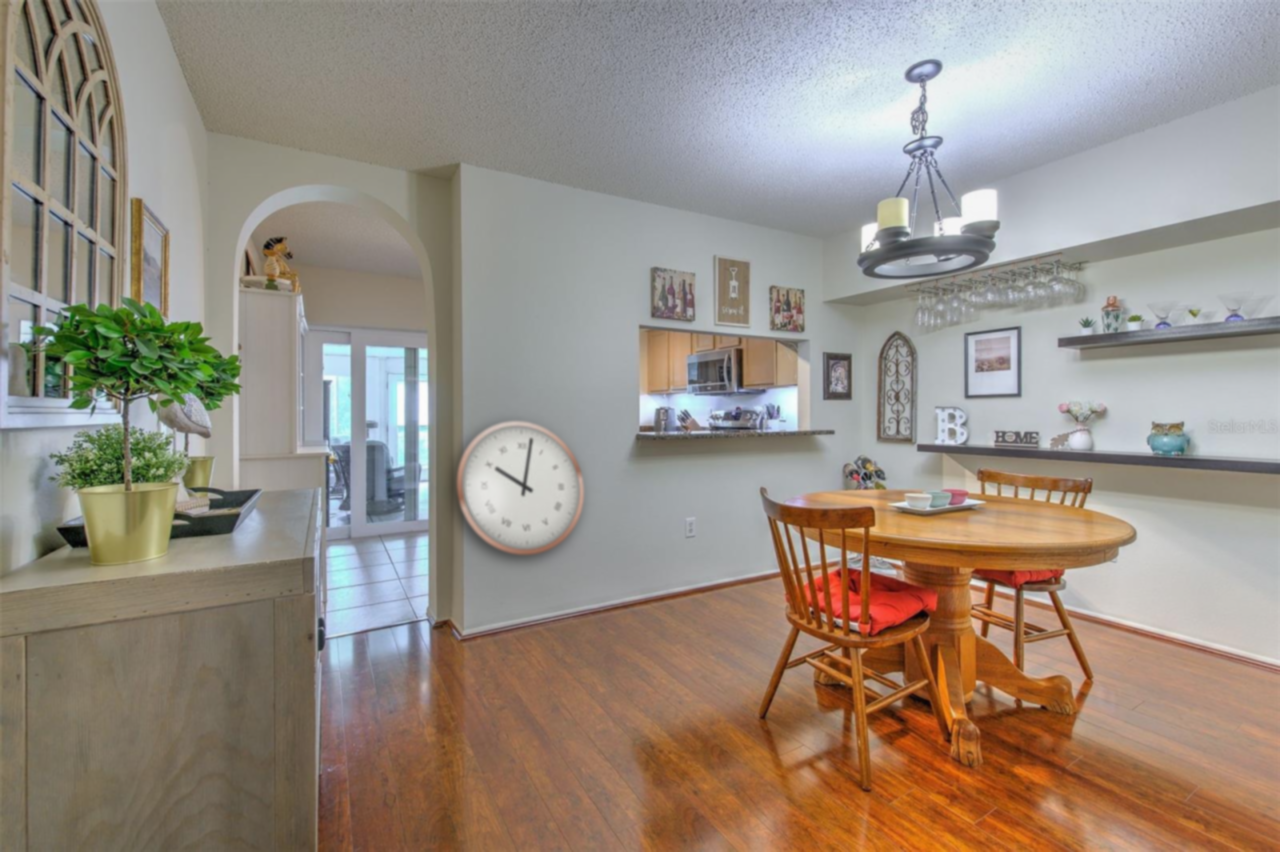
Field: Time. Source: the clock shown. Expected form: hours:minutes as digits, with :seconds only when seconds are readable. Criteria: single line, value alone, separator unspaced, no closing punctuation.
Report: 10:02
